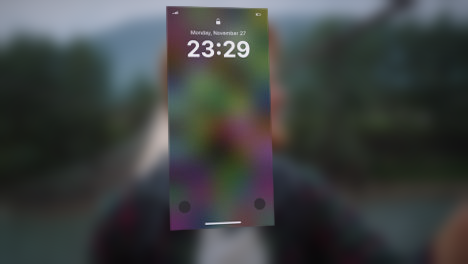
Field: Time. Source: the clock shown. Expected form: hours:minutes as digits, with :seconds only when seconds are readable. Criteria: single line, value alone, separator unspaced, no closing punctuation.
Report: 23:29
